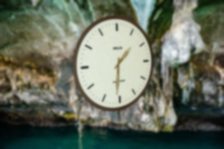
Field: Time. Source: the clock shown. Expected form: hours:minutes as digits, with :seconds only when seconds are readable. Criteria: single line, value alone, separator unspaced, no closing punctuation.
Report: 1:31
